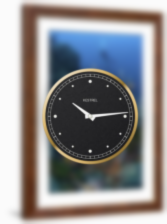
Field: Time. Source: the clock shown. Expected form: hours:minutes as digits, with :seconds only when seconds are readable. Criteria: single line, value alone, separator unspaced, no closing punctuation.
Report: 10:14
